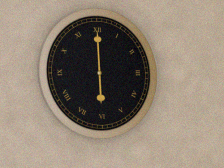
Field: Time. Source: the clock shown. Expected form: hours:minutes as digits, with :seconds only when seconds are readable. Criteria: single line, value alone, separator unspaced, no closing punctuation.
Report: 6:00
